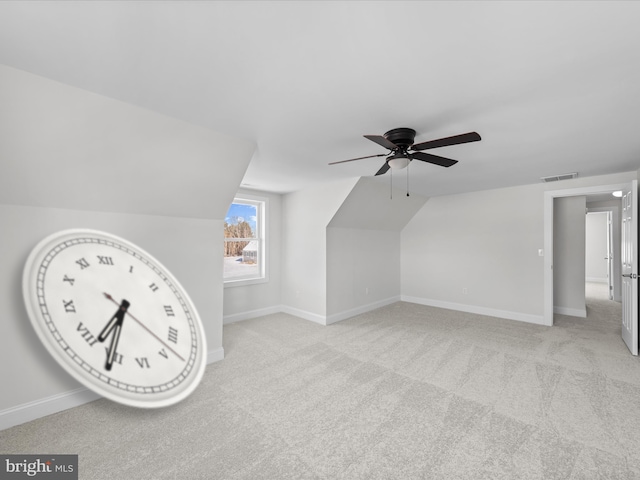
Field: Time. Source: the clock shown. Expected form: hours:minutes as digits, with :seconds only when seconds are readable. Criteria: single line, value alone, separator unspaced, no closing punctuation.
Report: 7:35:23
